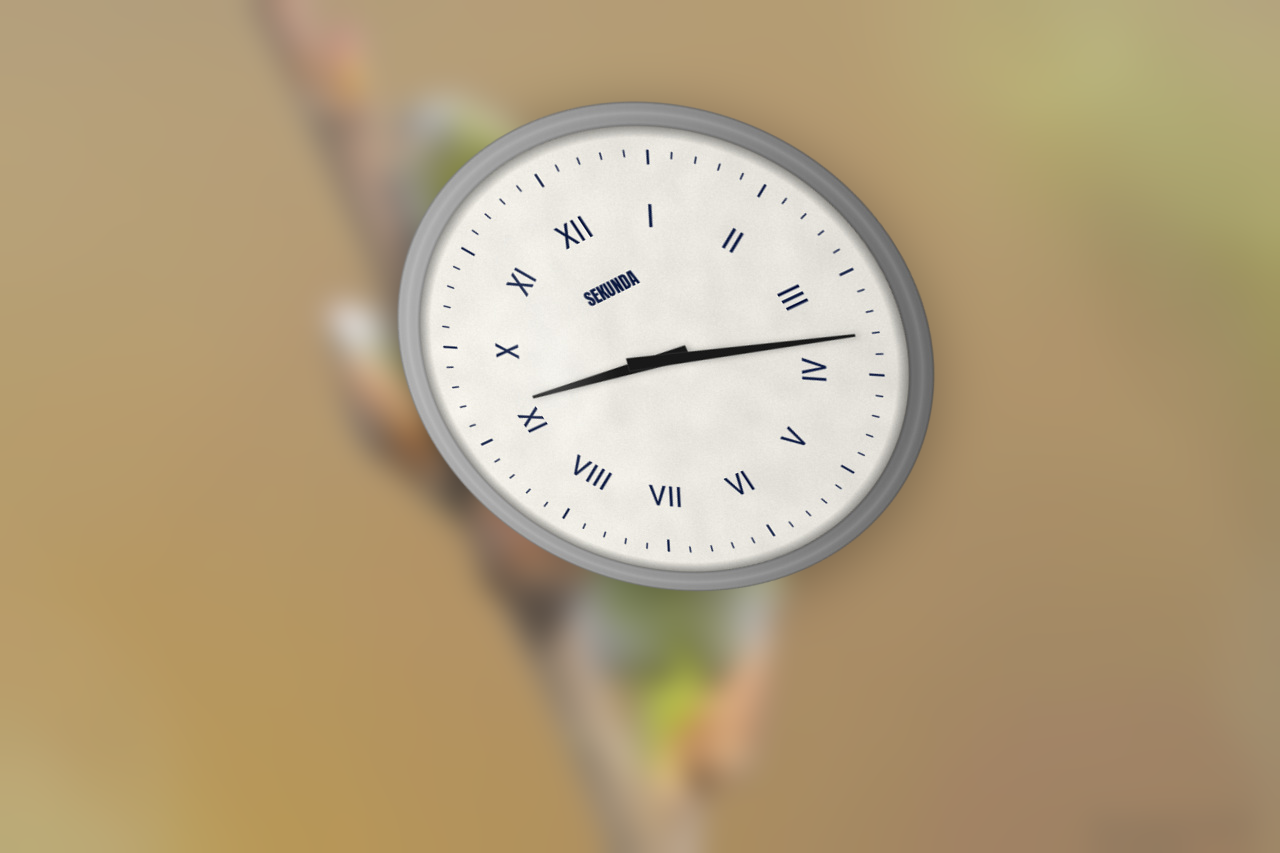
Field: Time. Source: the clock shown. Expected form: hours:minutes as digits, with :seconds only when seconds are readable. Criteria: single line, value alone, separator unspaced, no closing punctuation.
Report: 9:18
